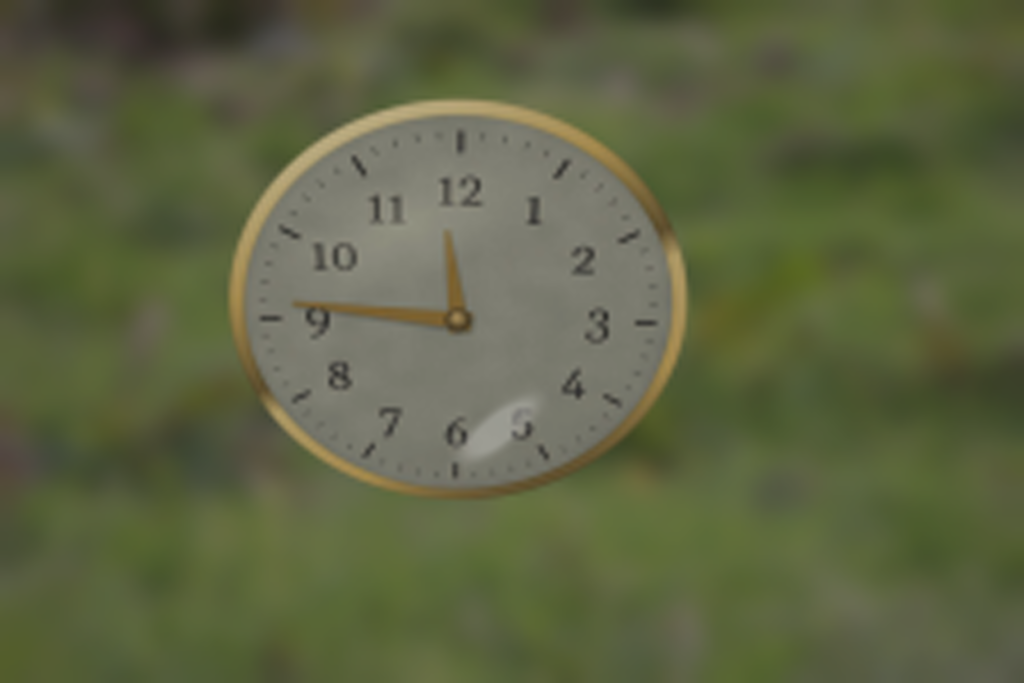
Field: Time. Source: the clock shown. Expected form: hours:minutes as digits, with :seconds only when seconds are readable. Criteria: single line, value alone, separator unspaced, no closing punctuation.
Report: 11:46
